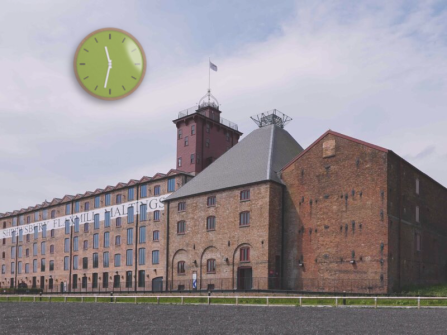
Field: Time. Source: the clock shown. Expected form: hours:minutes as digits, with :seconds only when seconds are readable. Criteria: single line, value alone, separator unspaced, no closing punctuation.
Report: 11:32
